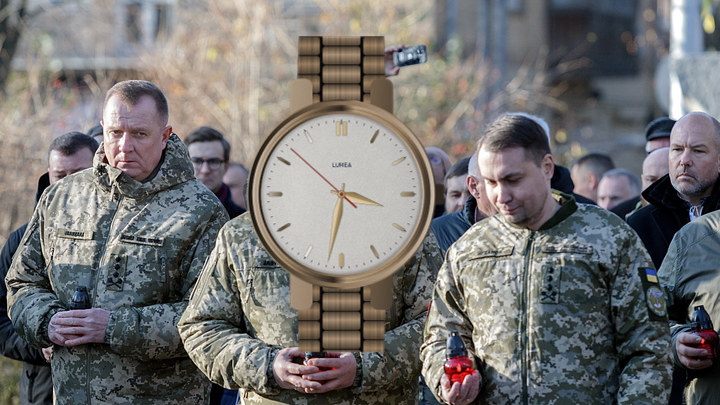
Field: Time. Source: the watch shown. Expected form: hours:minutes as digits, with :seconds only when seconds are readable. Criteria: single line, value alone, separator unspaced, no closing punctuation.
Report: 3:31:52
